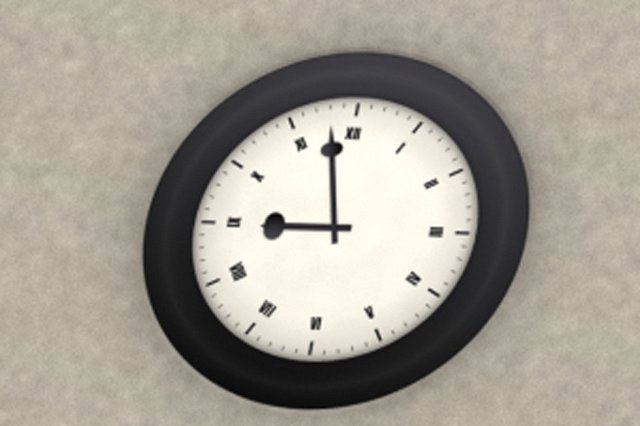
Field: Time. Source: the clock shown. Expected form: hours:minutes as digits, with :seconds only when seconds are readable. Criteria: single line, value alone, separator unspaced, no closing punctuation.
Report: 8:58
